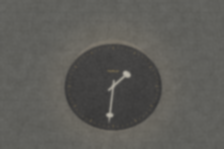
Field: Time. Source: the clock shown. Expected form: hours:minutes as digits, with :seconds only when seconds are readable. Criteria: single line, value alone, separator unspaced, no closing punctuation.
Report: 1:31
